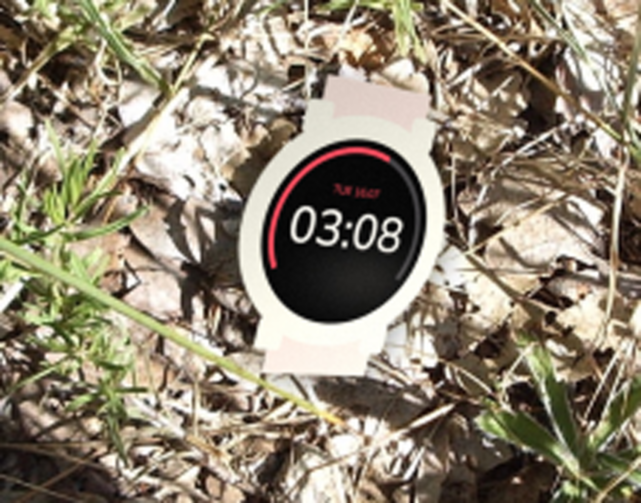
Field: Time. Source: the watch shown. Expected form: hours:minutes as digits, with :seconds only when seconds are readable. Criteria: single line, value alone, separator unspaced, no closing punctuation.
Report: 3:08
